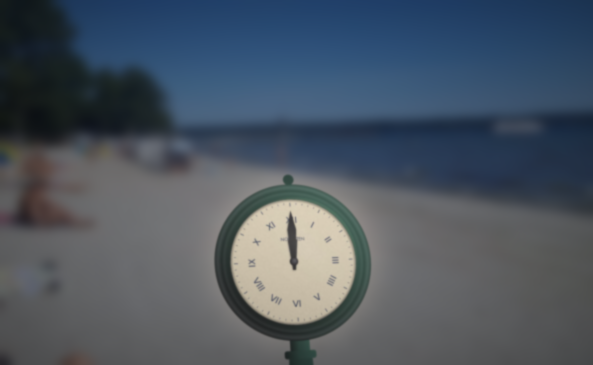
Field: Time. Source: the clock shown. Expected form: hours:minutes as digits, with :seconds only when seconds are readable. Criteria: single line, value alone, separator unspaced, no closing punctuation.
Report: 12:00
